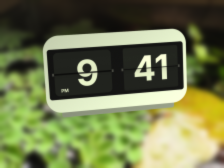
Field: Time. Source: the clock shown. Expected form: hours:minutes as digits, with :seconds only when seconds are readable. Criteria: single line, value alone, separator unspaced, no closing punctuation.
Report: 9:41
